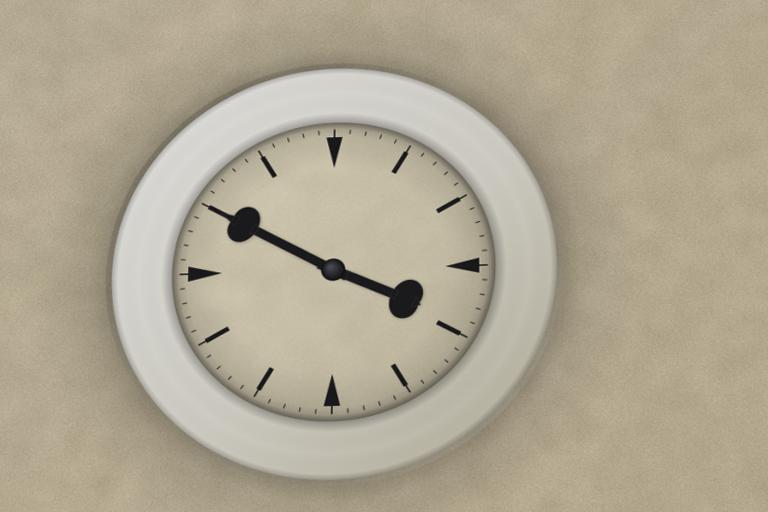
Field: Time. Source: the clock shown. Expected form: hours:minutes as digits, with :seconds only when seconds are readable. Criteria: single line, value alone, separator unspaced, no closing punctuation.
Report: 3:50
